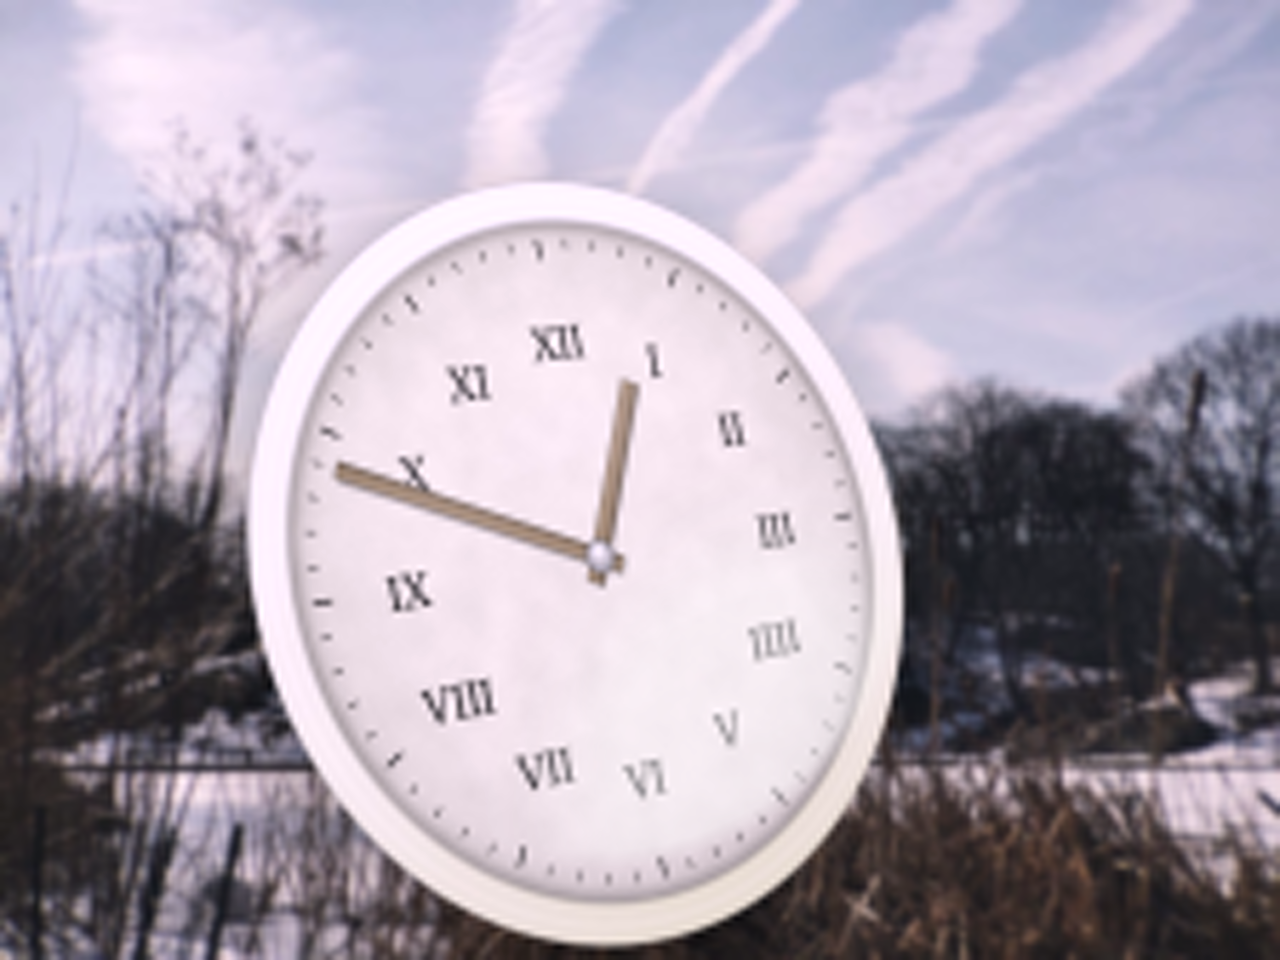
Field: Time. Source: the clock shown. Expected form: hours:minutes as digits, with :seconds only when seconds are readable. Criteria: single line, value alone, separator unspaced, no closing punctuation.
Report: 12:49
